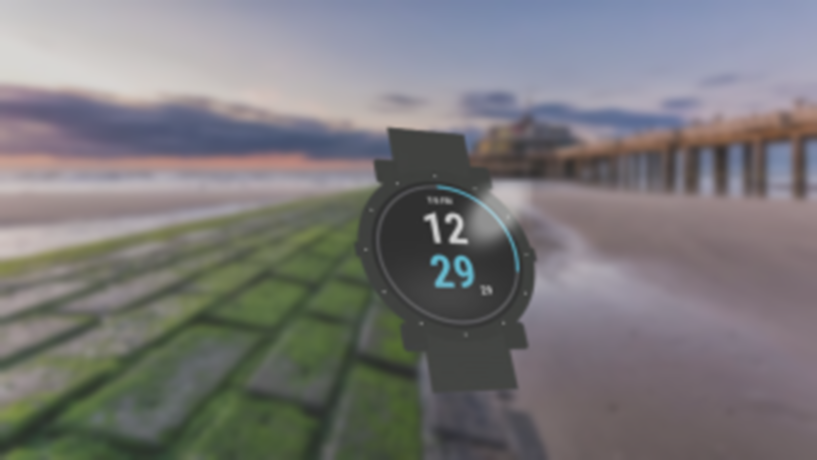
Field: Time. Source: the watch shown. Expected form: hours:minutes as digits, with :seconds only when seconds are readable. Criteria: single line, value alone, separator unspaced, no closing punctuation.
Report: 12:29
